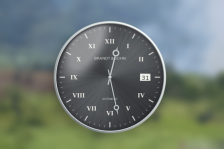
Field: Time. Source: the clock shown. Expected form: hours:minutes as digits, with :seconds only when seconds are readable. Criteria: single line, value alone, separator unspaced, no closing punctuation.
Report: 12:28
